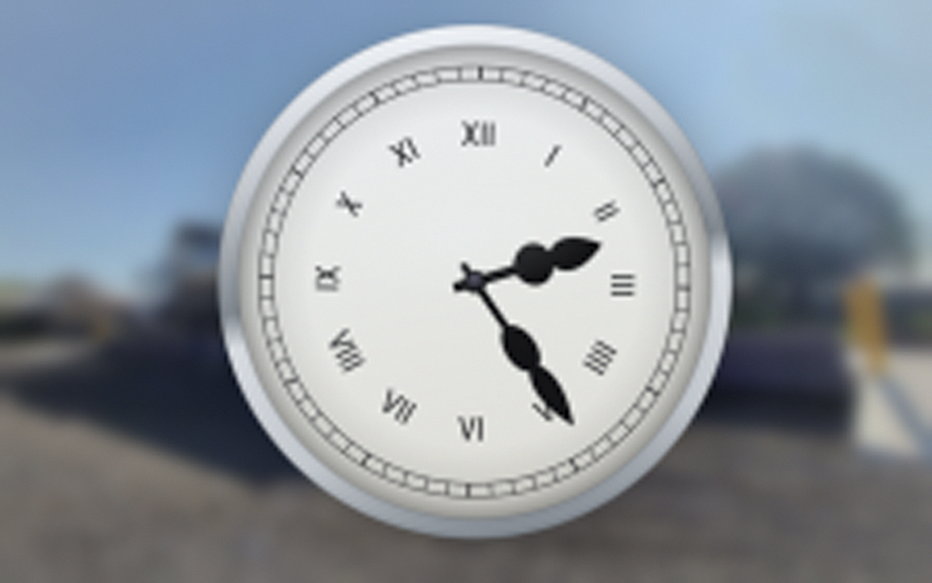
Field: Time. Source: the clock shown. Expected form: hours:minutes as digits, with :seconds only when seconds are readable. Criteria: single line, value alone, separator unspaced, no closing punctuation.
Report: 2:24
